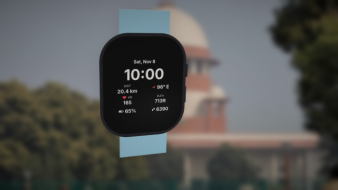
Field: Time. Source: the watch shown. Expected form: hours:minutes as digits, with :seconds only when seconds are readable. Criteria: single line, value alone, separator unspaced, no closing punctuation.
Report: 10:00
